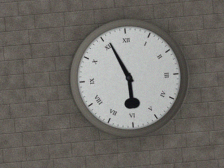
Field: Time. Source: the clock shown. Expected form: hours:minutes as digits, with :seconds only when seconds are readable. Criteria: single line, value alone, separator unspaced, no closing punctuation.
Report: 5:56
